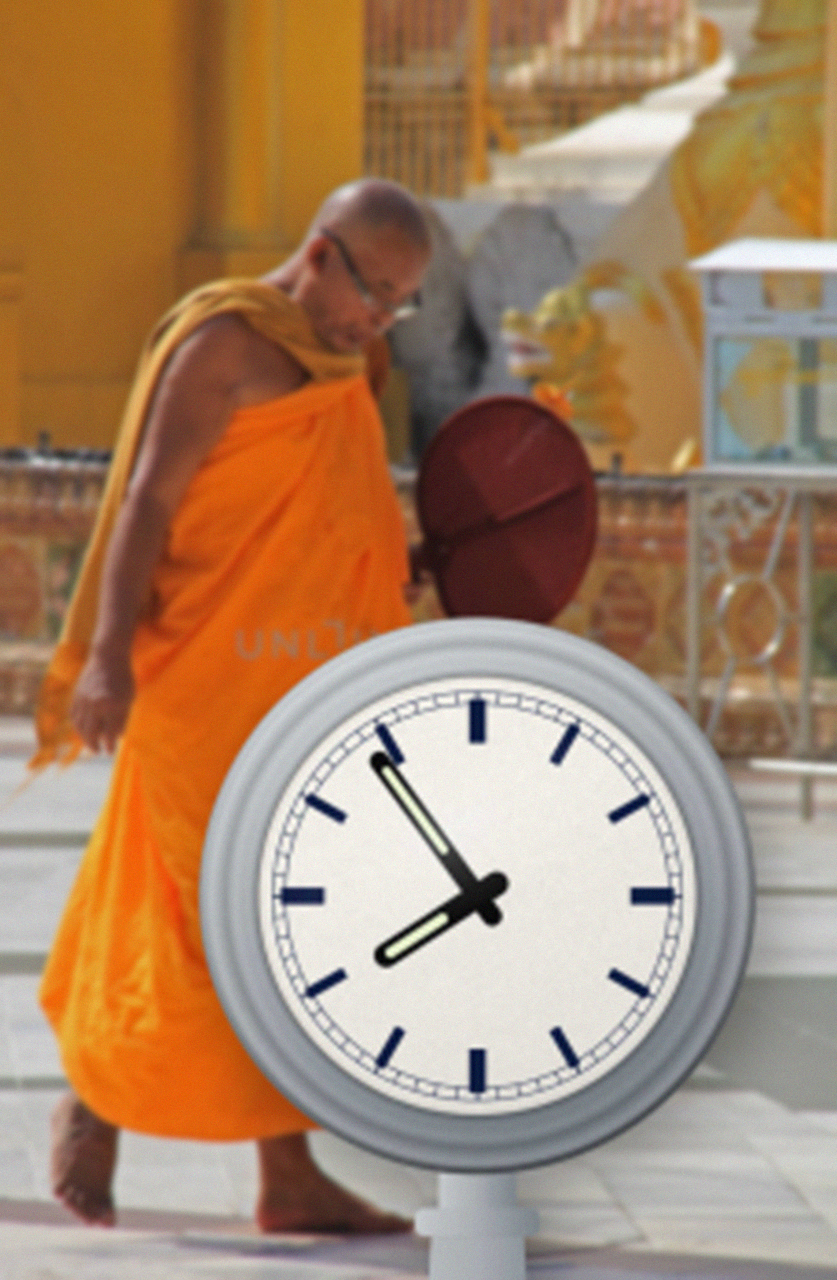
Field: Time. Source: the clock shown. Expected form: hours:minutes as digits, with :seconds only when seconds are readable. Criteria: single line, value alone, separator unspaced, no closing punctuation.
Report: 7:54
